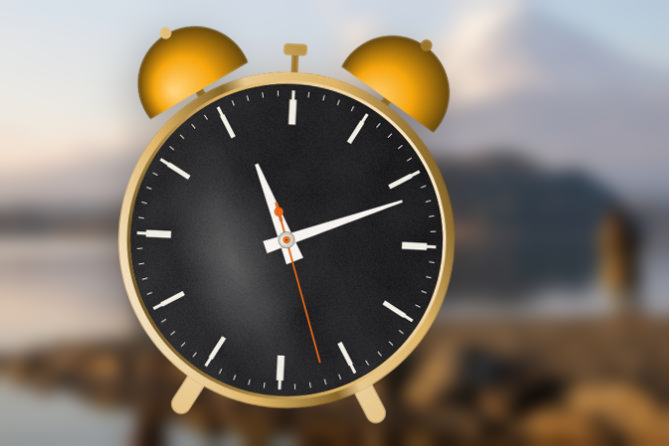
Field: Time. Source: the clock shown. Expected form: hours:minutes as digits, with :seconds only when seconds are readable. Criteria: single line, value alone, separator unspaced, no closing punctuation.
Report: 11:11:27
